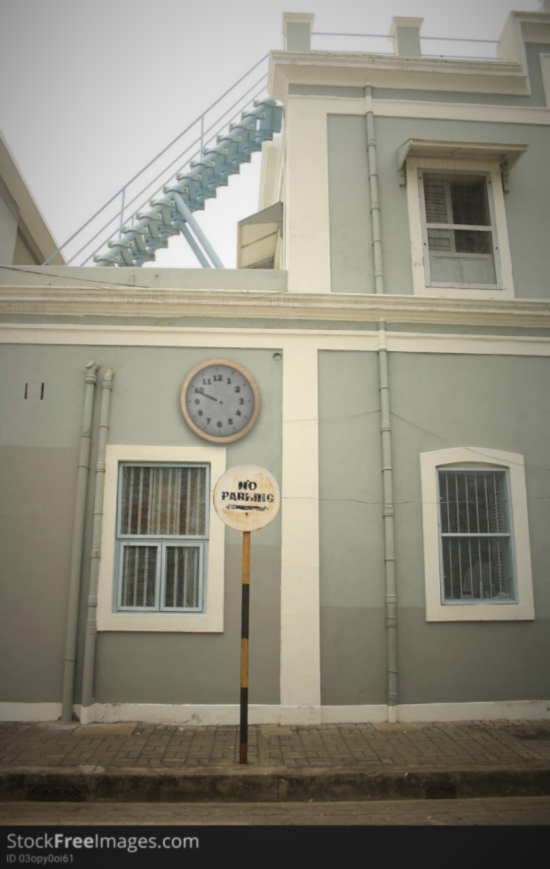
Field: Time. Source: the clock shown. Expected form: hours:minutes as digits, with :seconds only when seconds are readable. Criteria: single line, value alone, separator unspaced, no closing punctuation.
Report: 9:49
